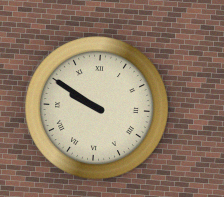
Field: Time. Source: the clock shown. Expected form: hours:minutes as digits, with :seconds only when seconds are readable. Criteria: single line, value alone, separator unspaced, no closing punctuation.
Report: 9:50
